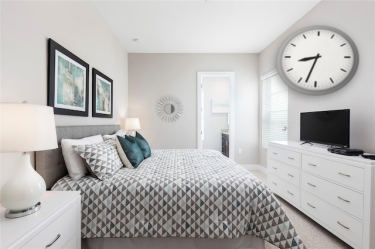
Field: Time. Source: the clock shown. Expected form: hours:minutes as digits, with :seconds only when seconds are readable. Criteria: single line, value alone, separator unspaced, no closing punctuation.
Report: 8:33
